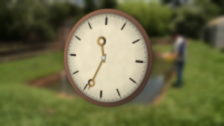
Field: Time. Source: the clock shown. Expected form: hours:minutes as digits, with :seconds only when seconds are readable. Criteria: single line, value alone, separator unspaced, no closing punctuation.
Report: 11:34
